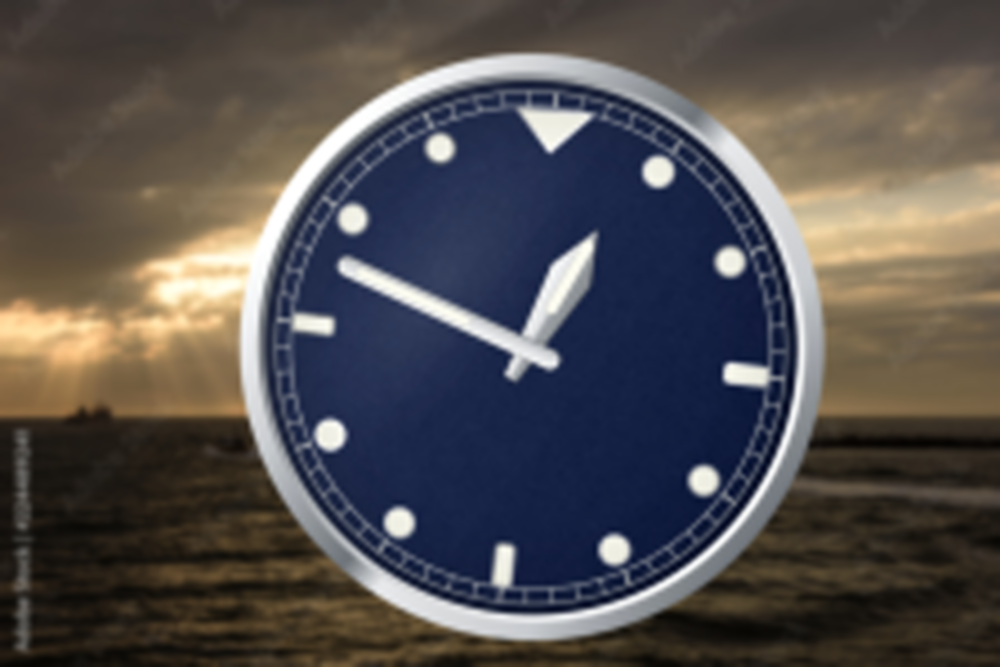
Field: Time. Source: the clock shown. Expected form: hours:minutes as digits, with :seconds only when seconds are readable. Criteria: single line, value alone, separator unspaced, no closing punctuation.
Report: 12:48
